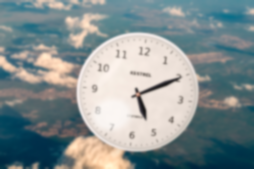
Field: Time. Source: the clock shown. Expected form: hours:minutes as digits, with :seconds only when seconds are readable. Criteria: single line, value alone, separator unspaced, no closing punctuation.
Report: 5:10
